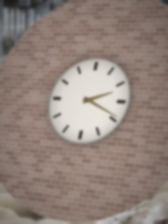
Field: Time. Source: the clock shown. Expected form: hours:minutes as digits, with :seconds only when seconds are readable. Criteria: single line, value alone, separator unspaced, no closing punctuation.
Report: 2:19
